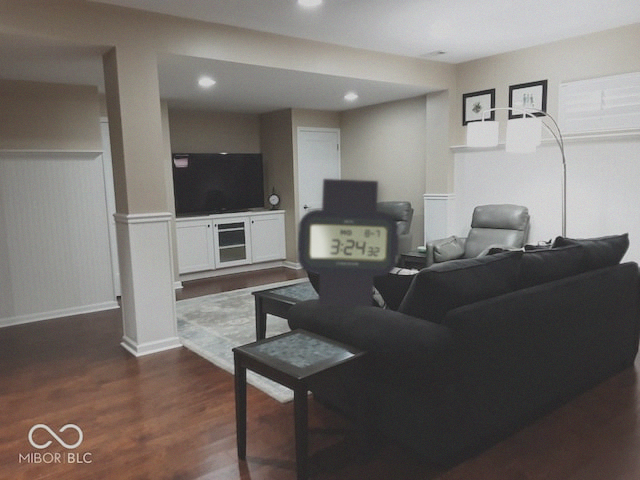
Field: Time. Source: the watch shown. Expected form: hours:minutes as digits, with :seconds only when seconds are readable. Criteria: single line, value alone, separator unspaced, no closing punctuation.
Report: 3:24
